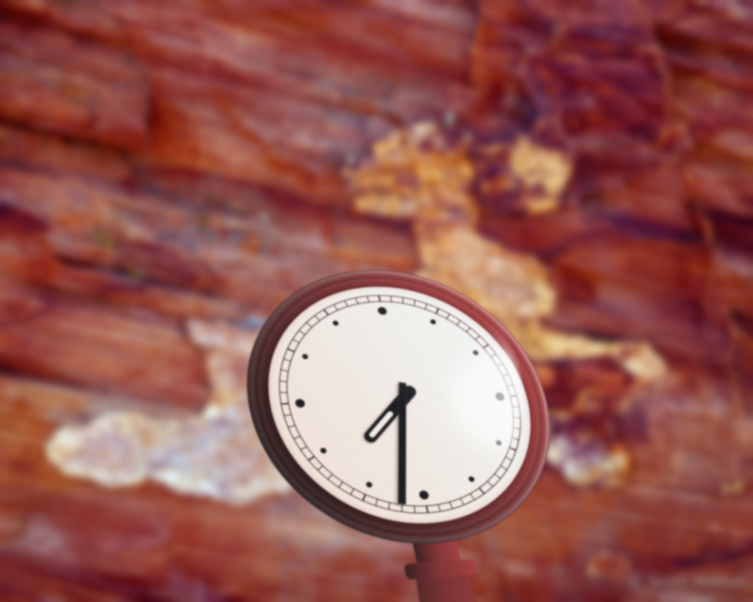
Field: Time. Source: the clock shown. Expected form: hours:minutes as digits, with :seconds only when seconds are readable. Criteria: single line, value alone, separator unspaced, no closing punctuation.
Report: 7:32
